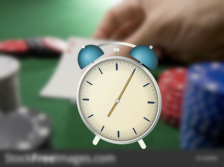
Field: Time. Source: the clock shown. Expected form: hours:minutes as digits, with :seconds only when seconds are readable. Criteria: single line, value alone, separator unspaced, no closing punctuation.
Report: 7:05
